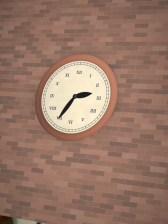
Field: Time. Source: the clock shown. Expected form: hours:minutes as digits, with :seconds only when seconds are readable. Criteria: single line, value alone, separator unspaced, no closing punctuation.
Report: 2:35
